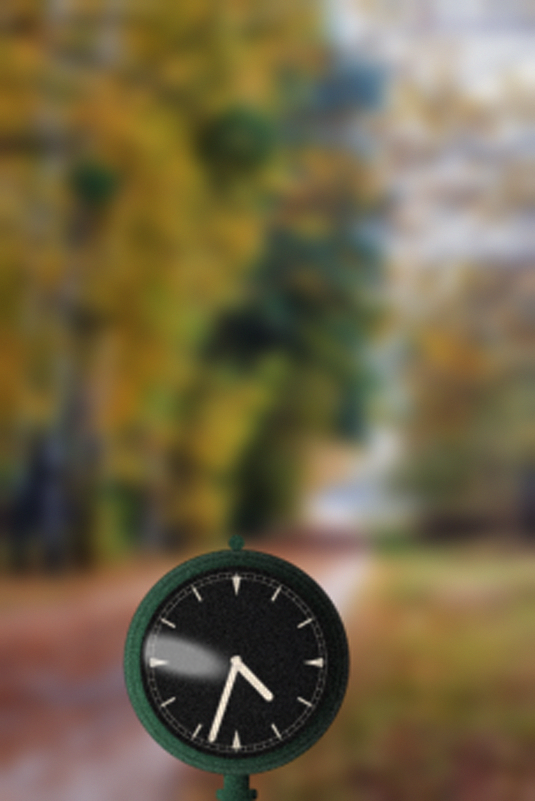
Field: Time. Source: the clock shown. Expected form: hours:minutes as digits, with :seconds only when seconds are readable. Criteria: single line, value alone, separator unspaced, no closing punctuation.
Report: 4:33
